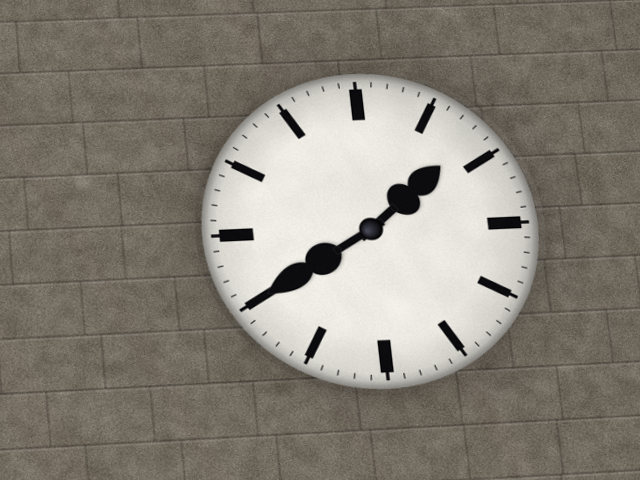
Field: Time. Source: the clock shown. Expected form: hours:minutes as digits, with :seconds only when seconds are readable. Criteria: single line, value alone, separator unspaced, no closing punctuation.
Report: 1:40
